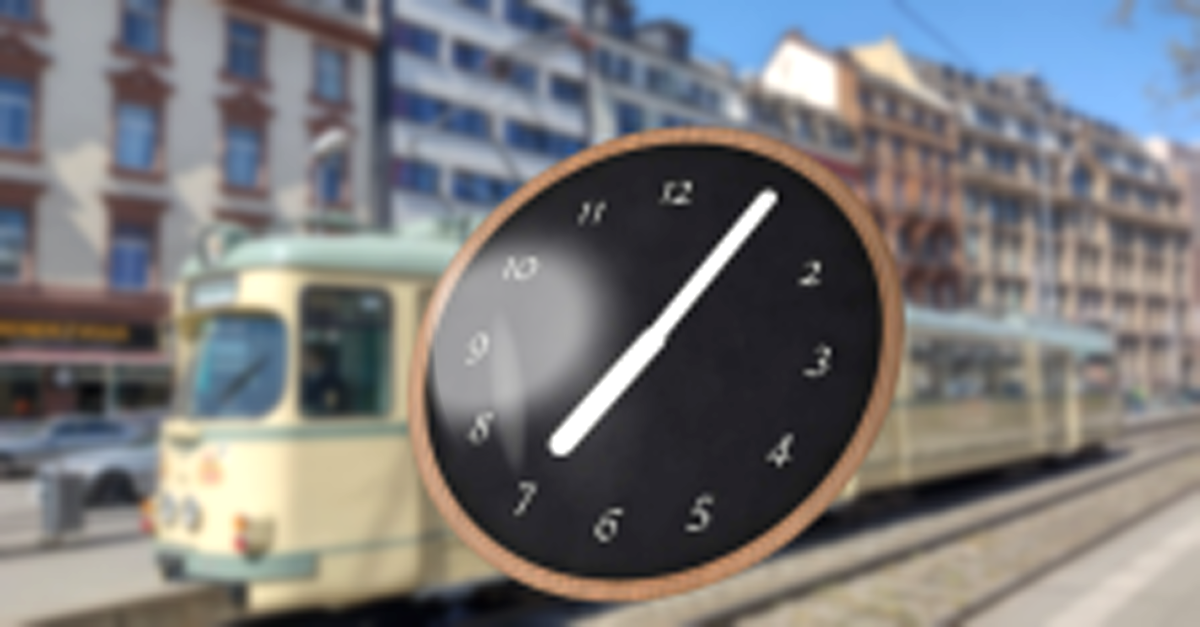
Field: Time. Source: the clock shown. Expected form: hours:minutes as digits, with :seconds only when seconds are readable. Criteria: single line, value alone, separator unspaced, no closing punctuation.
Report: 7:05
